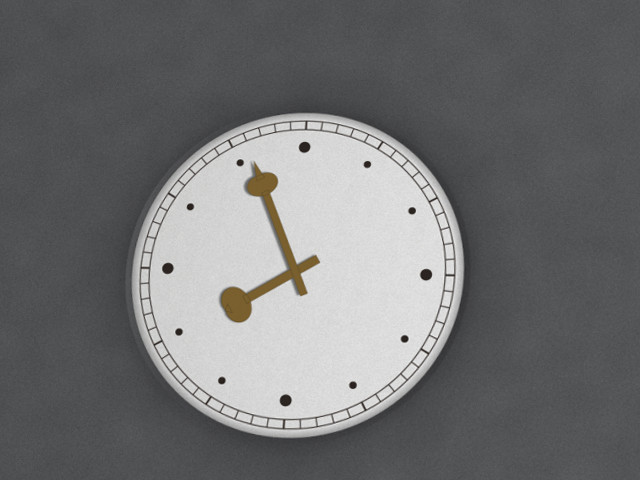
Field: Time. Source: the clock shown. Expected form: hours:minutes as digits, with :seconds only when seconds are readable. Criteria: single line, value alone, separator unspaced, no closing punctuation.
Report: 7:56
